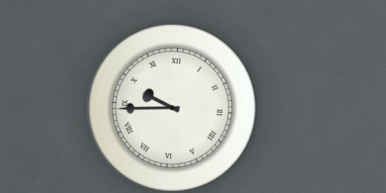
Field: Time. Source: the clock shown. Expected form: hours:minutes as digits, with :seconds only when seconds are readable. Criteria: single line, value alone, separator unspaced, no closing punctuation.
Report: 9:44
